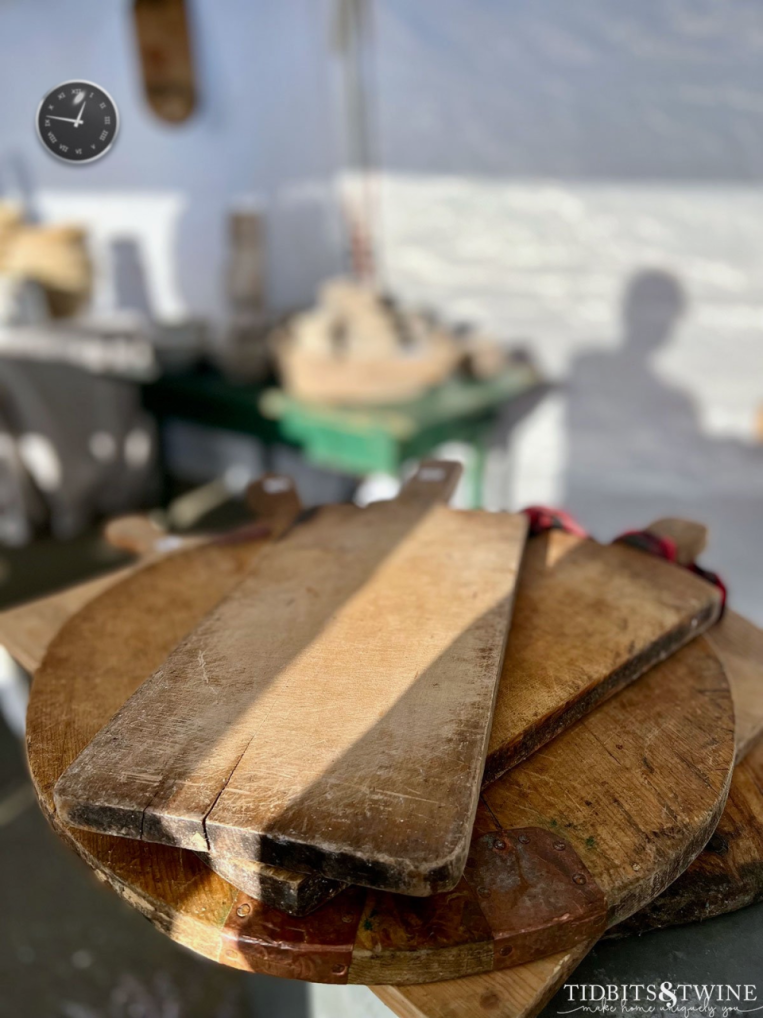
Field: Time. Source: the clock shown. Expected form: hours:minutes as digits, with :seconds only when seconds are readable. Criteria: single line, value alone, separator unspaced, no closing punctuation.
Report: 12:47
